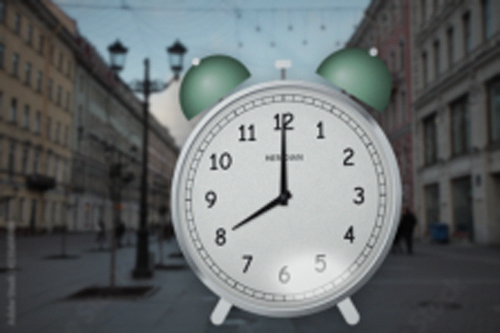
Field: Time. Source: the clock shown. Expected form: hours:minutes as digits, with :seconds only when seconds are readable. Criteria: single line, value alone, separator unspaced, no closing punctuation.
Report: 8:00
